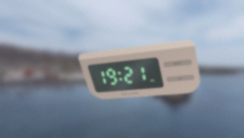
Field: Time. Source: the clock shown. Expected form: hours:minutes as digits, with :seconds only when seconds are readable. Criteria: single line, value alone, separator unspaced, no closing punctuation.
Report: 19:21
